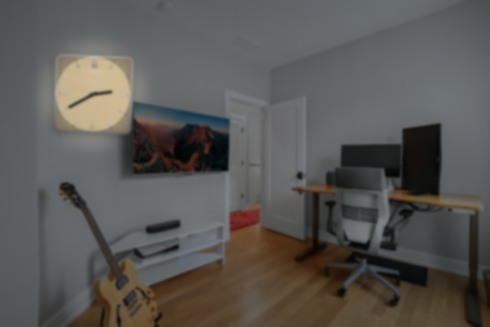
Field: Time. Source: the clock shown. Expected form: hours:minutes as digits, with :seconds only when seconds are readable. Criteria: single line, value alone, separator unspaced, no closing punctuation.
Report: 2:40
